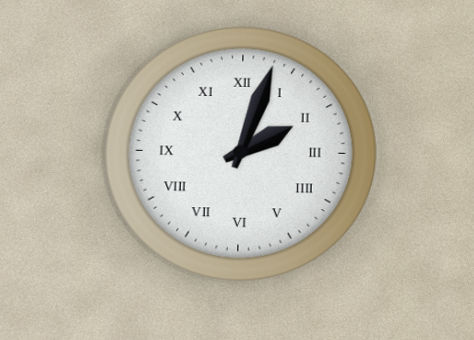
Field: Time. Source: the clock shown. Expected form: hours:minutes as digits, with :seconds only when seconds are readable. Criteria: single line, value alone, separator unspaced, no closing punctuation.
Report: 2:03
